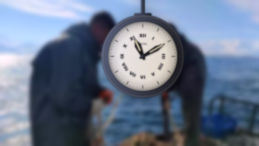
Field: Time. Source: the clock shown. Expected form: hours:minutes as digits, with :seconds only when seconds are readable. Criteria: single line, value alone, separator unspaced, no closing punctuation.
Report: 11:10
